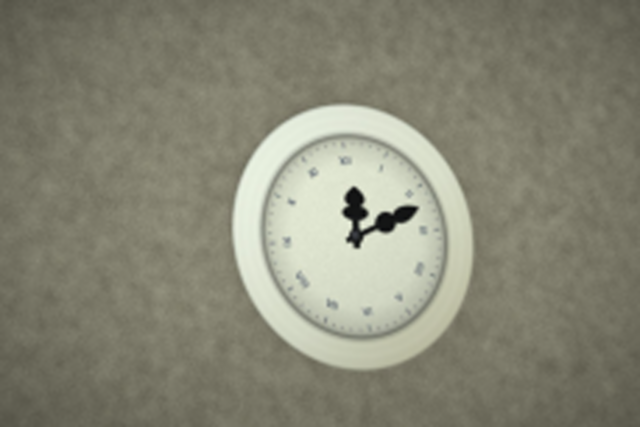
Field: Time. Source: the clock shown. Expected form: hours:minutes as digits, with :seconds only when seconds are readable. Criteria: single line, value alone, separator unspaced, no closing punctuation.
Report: 12:12
